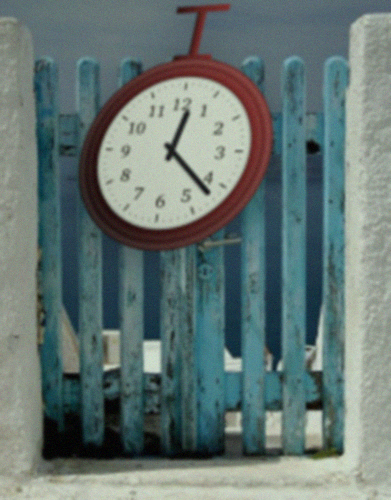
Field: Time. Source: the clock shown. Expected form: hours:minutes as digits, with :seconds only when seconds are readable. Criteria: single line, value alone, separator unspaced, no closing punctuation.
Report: 12:22
